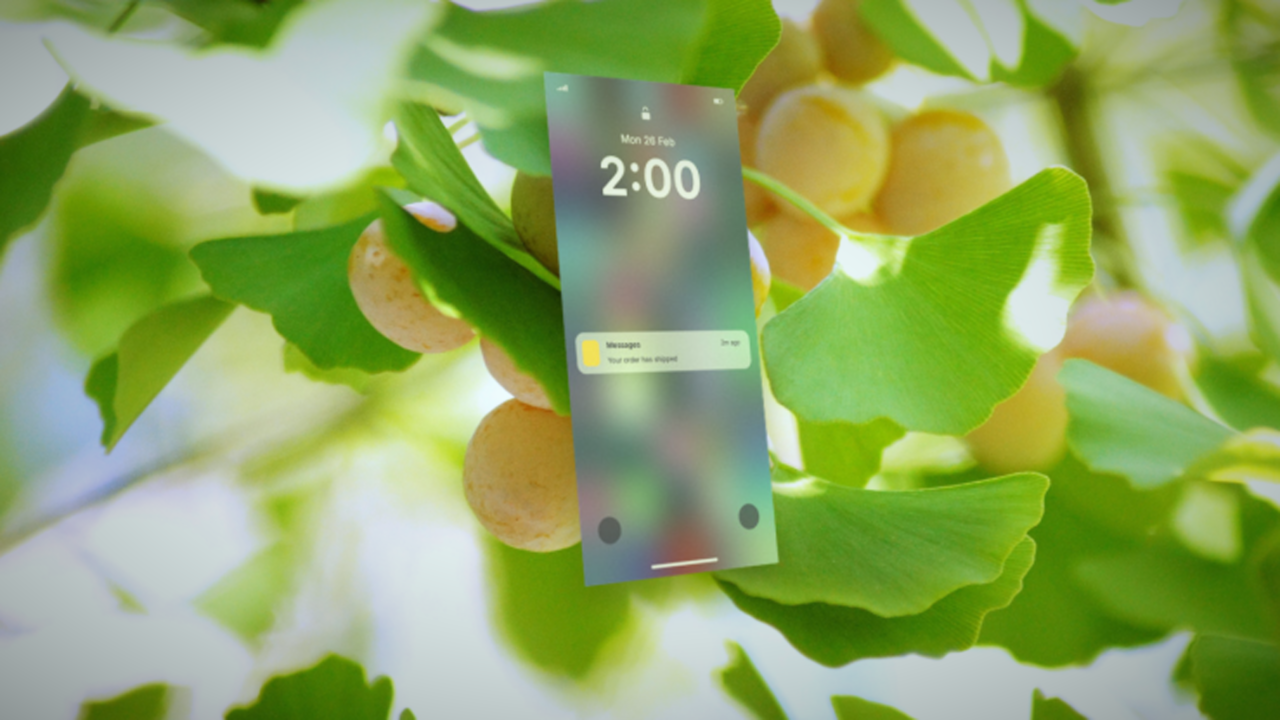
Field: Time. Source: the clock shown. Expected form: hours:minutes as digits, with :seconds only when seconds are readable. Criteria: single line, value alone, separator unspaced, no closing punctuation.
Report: 2:00
